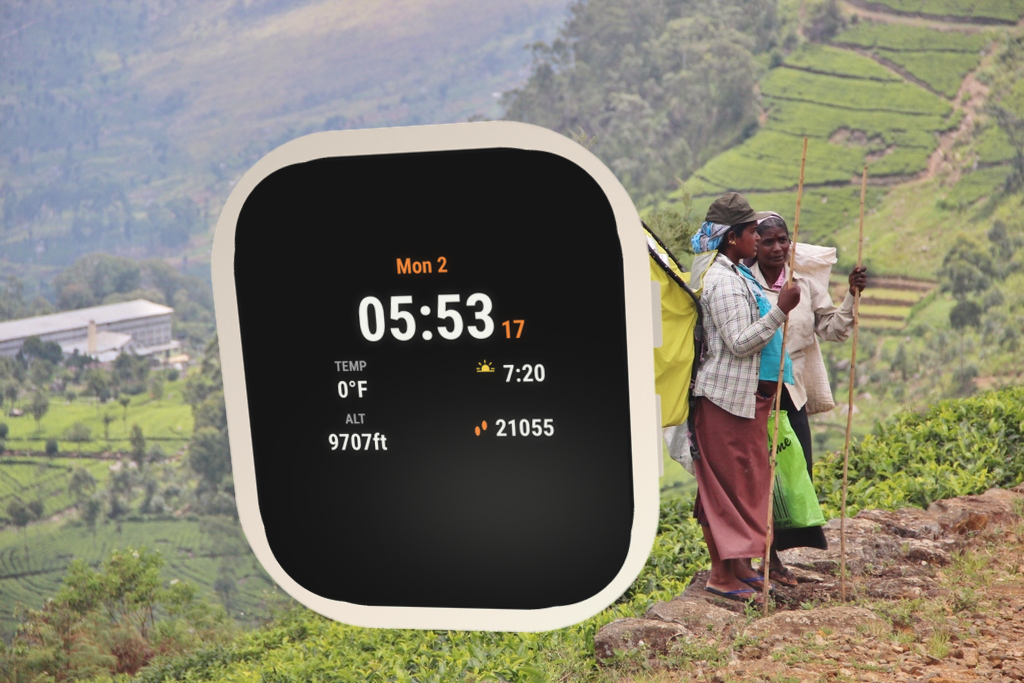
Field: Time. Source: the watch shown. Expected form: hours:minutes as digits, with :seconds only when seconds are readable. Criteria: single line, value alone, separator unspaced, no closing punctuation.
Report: 5:53:17
